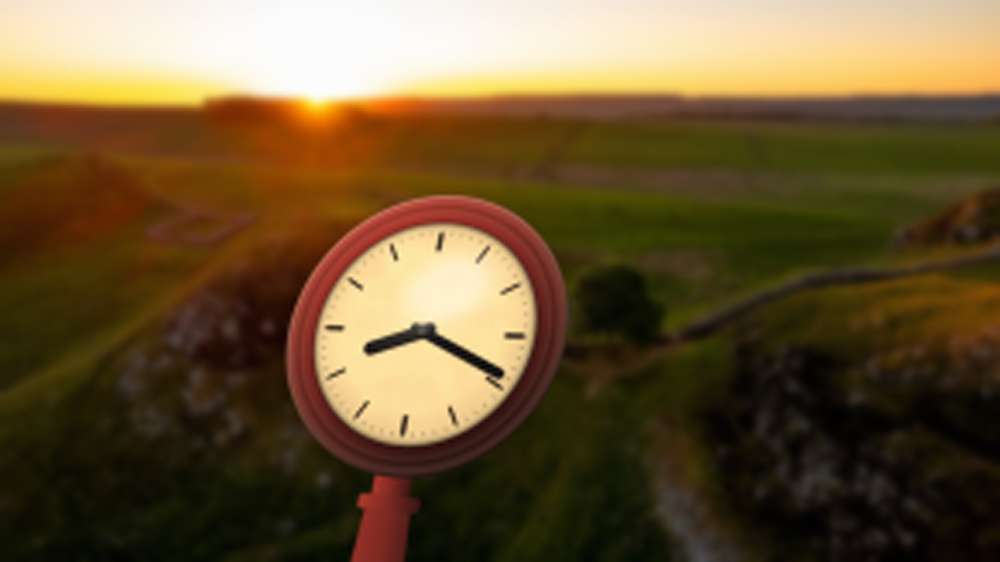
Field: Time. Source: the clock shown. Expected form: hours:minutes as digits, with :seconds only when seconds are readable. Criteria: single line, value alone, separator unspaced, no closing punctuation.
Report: 8:19
